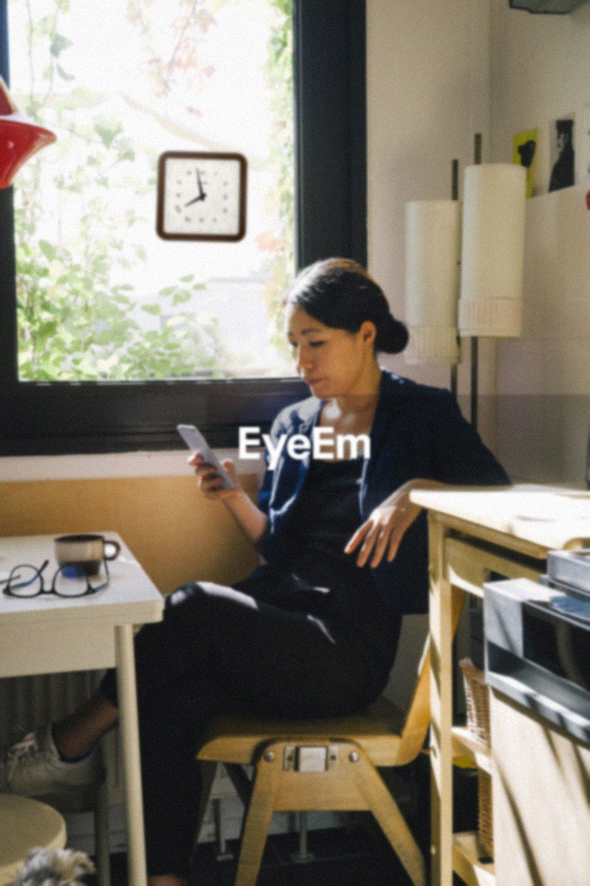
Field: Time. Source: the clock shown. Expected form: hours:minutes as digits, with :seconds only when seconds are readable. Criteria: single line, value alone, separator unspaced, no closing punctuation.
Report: 7:58
